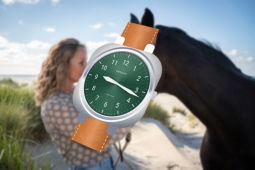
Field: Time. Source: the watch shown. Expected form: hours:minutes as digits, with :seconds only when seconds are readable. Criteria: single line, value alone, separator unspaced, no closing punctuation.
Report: 9:17
